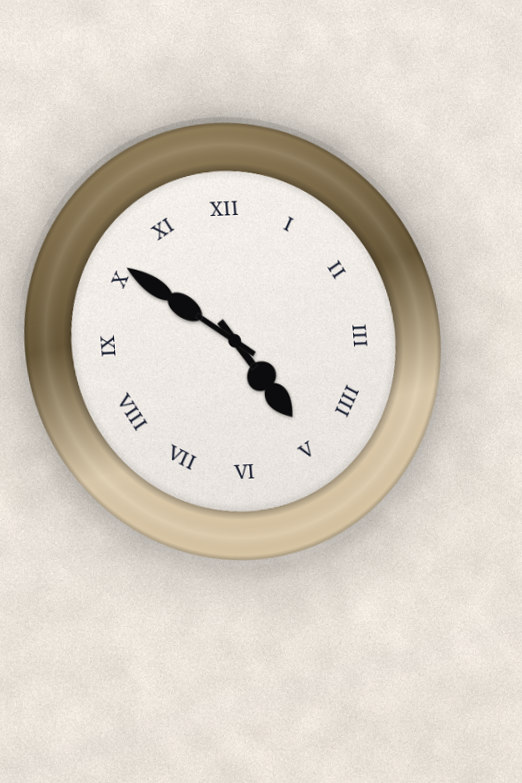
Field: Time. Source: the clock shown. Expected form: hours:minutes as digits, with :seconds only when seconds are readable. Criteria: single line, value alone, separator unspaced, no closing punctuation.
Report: 4:51
